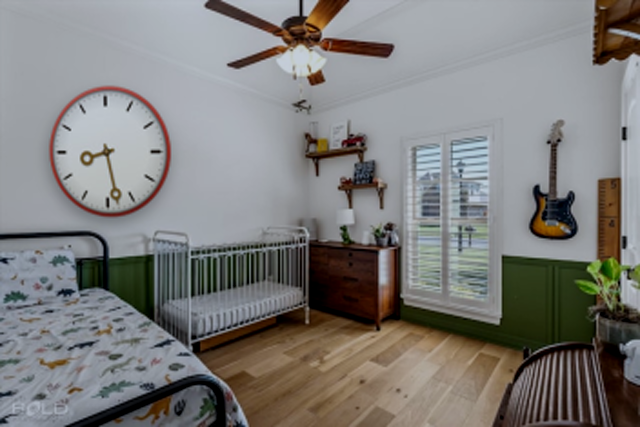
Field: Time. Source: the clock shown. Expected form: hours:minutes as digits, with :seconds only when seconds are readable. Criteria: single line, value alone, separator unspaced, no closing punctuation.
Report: 8:28
